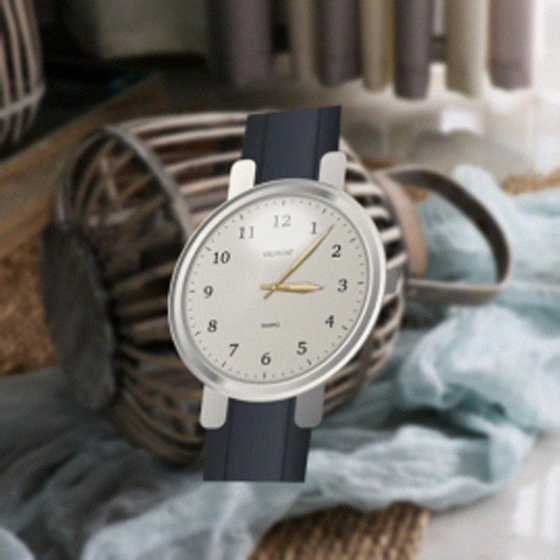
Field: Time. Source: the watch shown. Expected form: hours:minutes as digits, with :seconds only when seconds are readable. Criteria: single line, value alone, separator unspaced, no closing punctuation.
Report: 3:07
